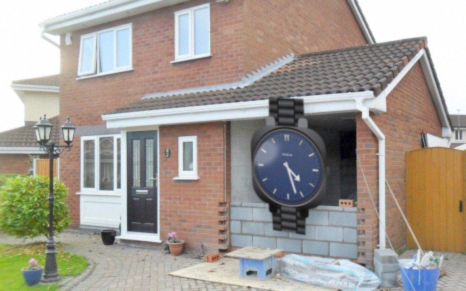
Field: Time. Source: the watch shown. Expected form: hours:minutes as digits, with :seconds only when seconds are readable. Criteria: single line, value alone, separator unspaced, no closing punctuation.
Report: 4:27
